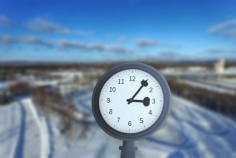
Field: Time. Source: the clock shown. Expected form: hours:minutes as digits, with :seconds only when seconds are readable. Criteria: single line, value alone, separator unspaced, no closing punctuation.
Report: 3:06
